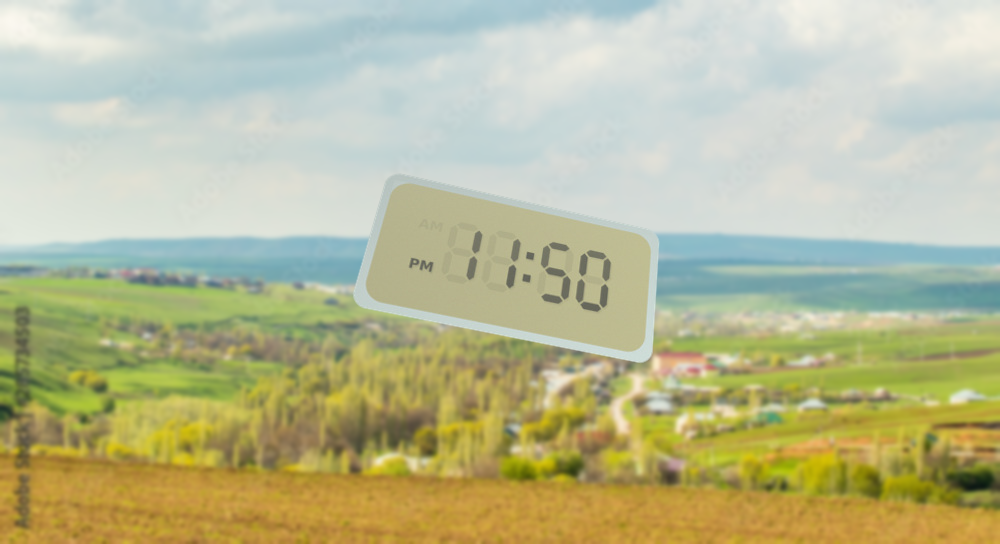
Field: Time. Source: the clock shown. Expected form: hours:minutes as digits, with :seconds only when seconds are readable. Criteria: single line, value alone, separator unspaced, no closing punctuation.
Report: 11:50
